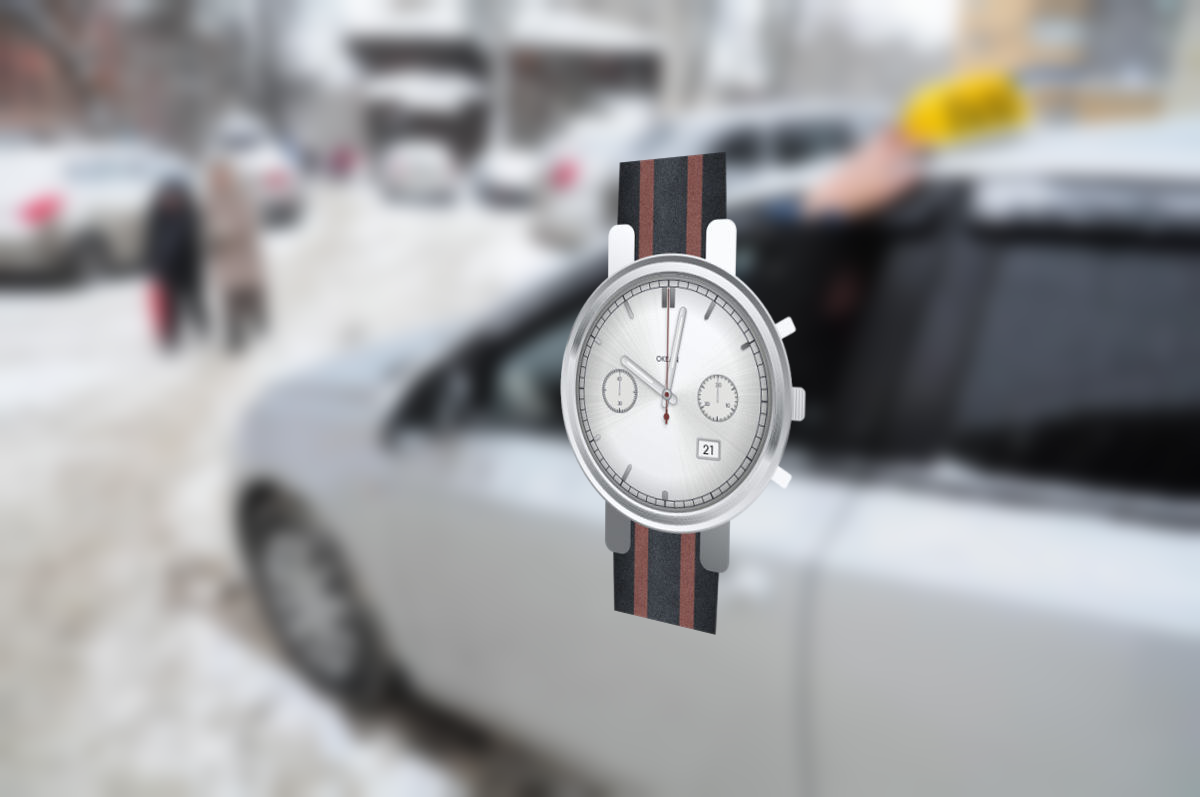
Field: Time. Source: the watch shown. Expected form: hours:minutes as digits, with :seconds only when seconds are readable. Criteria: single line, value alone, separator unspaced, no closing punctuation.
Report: 10:02
